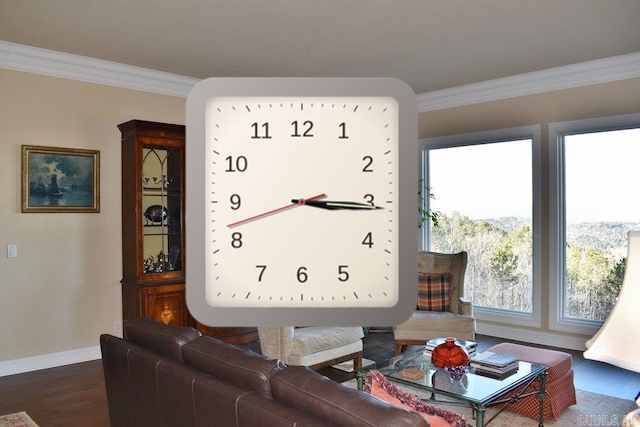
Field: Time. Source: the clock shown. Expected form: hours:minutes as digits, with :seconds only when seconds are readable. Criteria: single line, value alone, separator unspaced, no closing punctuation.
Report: 3:15:42
